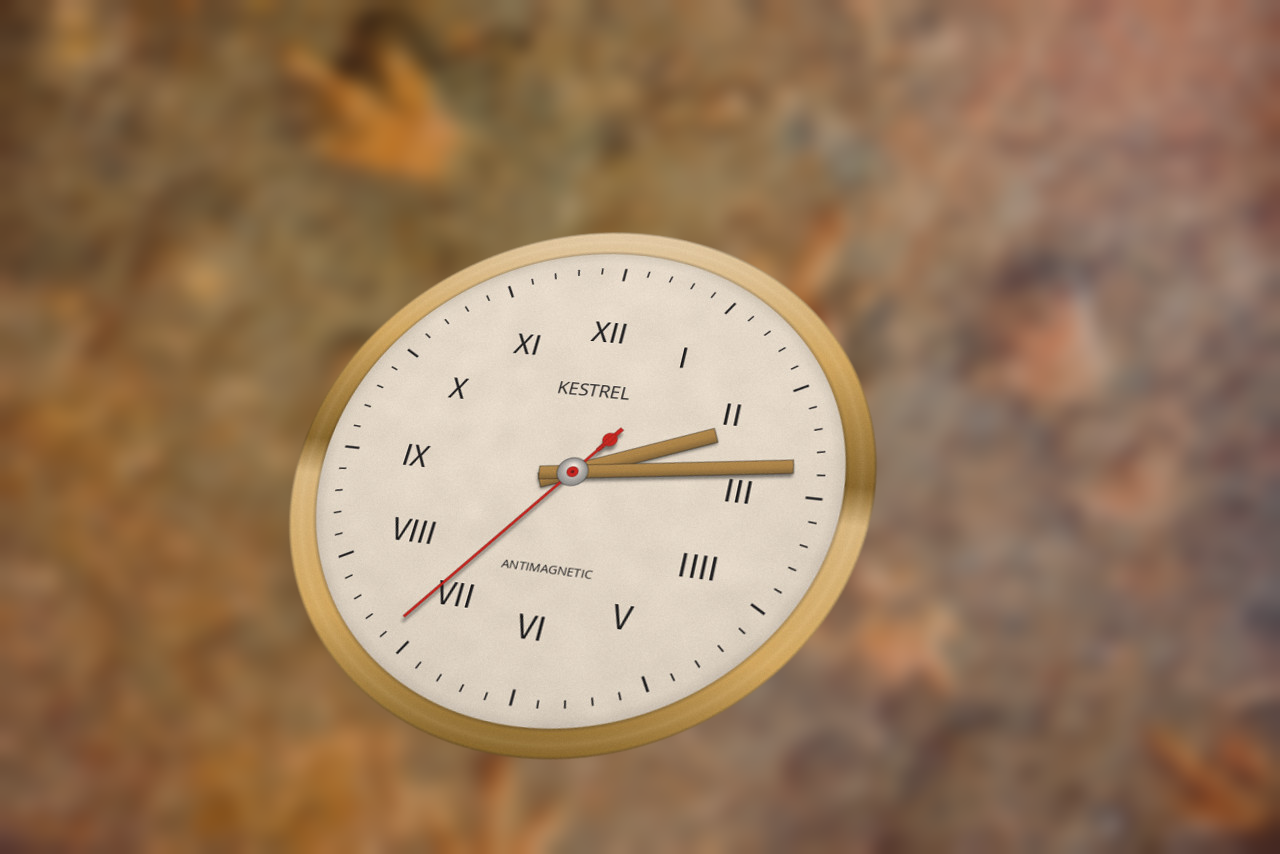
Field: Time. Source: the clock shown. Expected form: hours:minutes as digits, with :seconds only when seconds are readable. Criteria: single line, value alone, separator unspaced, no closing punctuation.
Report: 2:13:36
